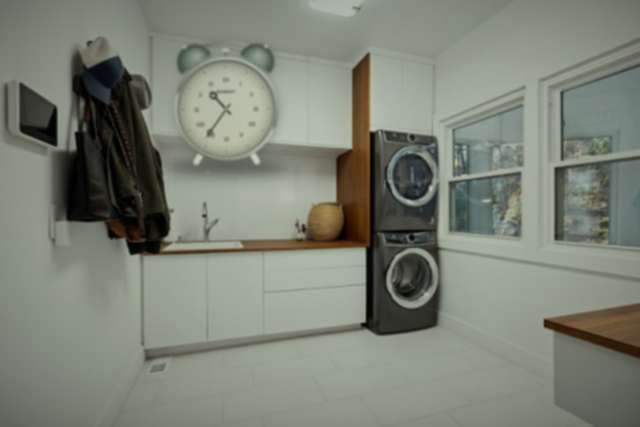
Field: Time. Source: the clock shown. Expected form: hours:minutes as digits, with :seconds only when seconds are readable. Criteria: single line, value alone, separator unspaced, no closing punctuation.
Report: 10:36
